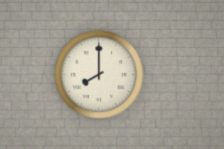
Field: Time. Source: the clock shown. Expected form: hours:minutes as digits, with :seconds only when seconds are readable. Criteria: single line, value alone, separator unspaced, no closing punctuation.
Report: 8:00
